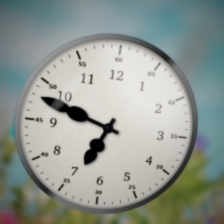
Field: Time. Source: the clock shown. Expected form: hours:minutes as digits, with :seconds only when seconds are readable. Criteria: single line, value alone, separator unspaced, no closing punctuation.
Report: 6:48
